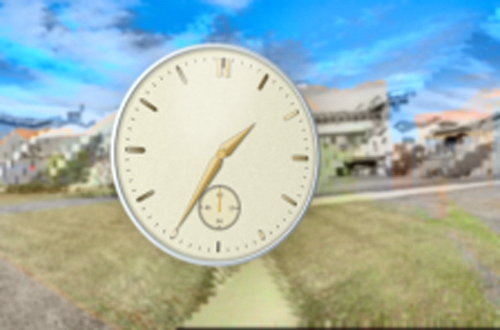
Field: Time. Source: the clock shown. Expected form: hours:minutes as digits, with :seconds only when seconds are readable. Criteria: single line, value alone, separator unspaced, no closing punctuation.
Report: 1:35
